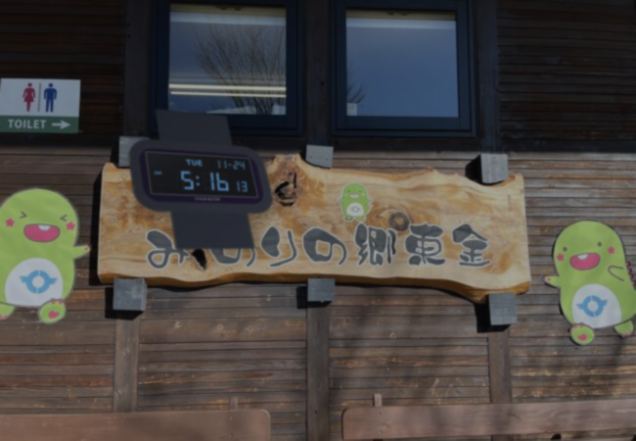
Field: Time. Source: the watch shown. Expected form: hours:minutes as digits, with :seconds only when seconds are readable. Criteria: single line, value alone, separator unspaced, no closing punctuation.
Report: 5:16
